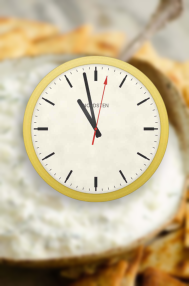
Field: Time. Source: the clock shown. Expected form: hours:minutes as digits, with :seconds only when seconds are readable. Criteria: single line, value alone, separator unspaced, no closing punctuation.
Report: 10:58:02
